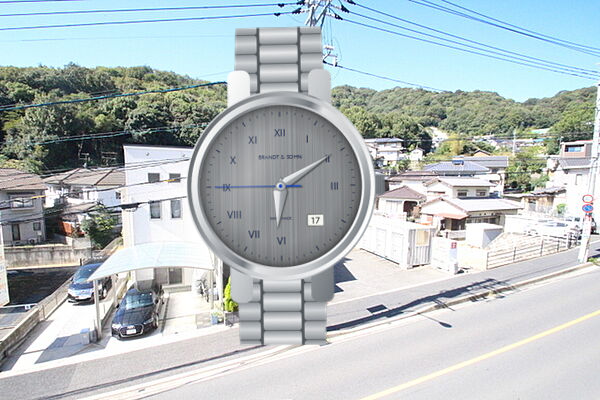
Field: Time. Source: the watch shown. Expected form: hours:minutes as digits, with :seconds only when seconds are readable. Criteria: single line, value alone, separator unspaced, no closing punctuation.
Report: 6:09:45
